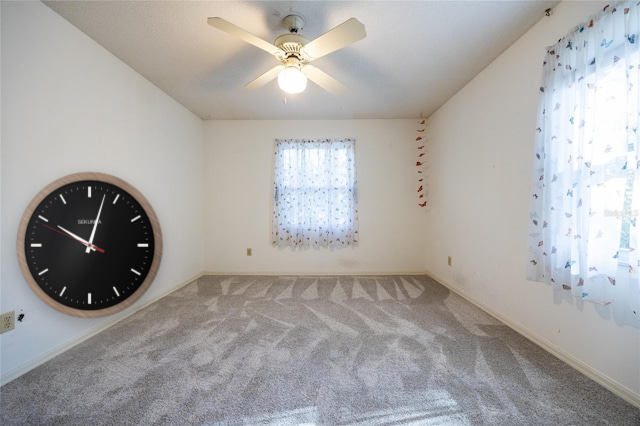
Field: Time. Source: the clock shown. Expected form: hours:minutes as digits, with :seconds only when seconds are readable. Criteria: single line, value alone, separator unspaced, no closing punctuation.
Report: 10:02:49
